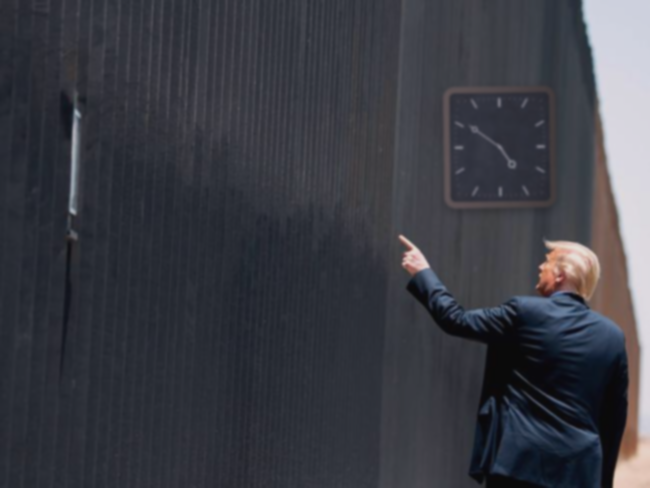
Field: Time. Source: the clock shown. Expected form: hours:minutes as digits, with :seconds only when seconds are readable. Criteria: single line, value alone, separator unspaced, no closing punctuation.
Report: 4:51
